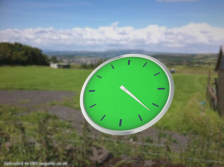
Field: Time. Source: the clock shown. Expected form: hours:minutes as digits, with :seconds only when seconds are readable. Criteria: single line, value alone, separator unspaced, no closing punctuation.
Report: 4:22
